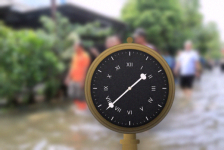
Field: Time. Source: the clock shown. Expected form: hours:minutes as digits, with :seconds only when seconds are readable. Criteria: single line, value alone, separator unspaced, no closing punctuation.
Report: 1:38
